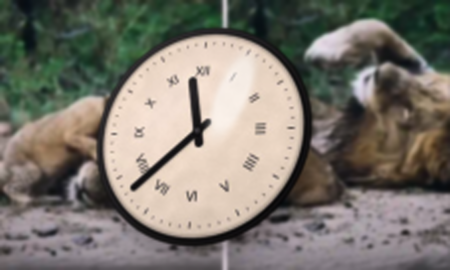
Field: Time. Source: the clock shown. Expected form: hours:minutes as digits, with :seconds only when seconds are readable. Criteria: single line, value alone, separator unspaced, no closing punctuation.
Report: 11:38
